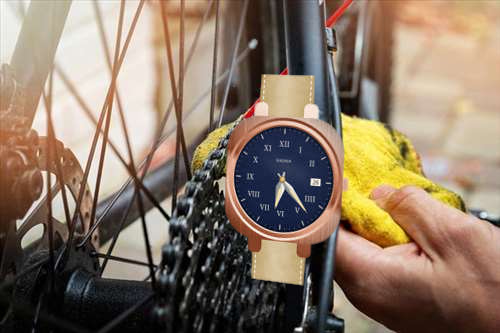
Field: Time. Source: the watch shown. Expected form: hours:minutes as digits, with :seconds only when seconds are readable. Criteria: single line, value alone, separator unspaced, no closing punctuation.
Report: 6:23
